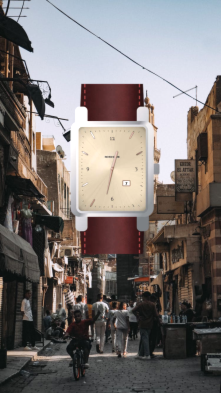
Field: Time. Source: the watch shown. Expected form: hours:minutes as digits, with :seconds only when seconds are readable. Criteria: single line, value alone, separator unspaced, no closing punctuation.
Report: 12:32
